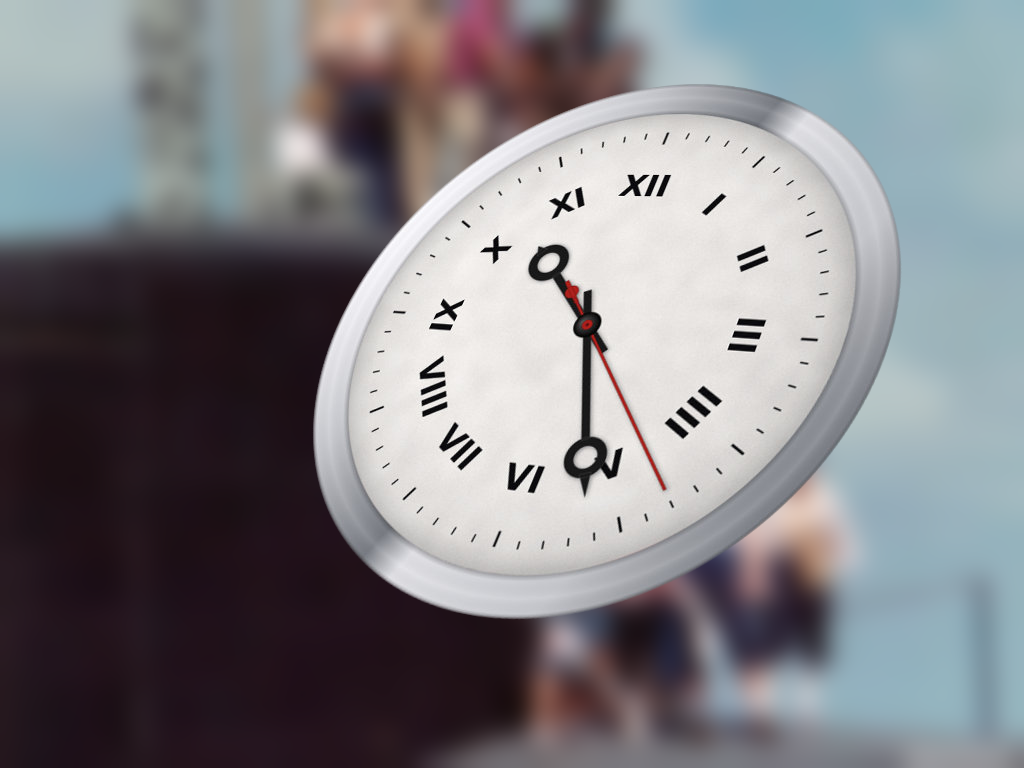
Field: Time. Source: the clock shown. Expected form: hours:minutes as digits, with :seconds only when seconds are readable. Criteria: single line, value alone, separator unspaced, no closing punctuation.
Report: 10:26:23
